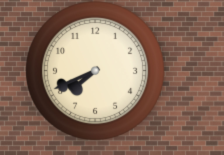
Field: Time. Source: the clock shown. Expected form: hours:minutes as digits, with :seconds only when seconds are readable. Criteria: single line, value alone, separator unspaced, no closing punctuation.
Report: 7:41
